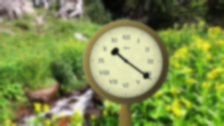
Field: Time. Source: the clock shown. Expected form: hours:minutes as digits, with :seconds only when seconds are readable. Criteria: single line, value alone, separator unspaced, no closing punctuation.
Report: 10:21
